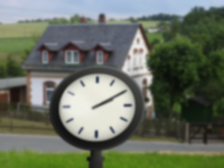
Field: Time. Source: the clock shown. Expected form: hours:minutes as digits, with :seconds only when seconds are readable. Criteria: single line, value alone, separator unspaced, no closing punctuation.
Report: 2:10
